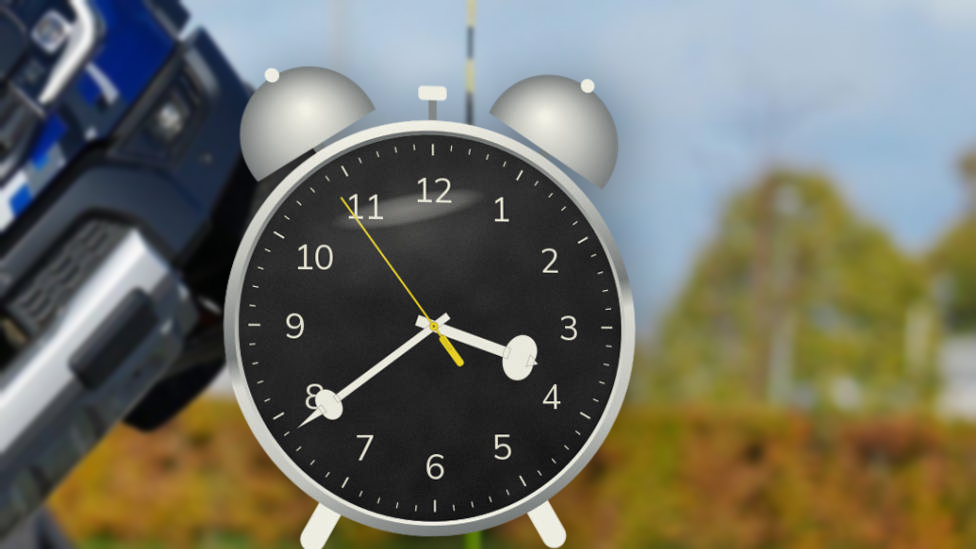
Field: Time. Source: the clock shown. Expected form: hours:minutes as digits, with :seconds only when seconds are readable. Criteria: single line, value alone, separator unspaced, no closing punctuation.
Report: 3:38:54
